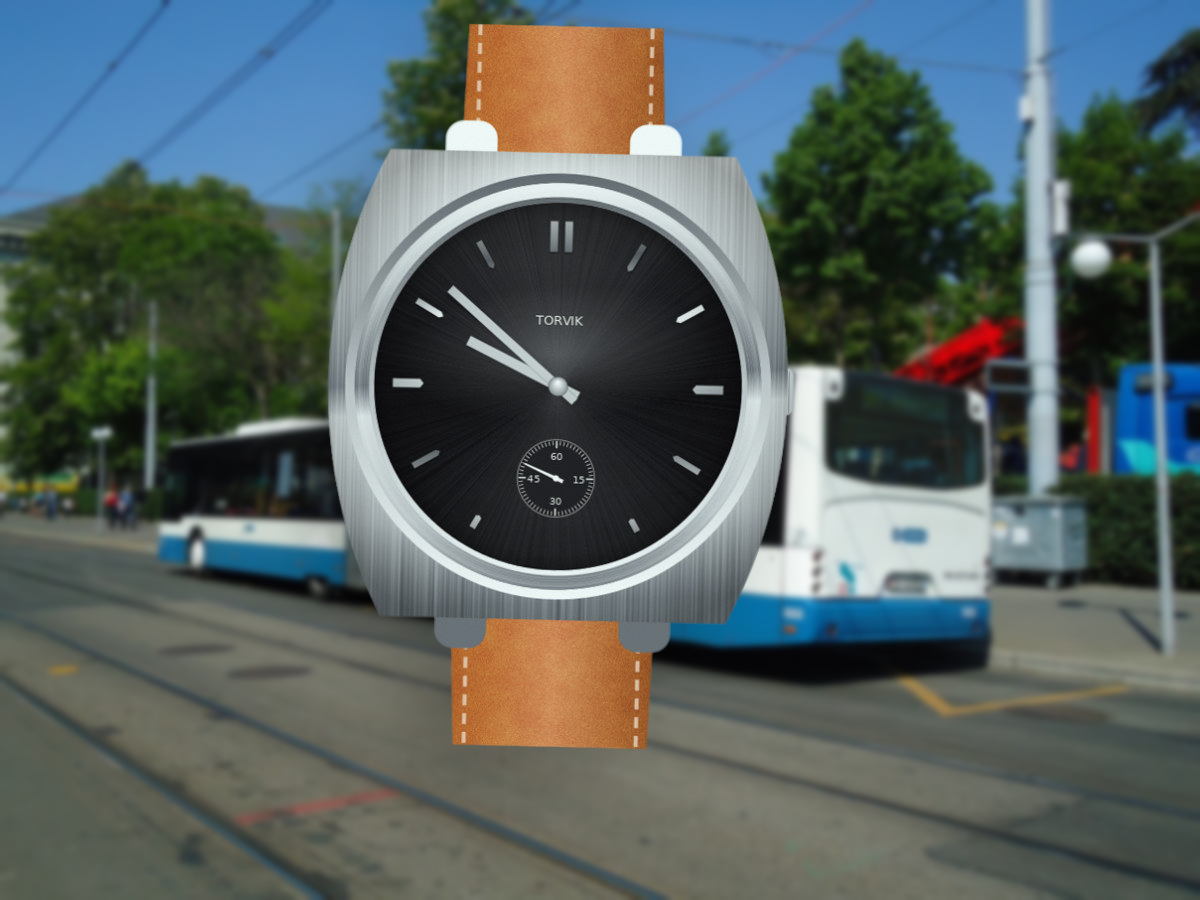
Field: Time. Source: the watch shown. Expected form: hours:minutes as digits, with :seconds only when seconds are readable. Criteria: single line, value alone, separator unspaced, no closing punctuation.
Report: 9:51:49
